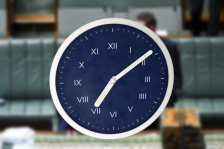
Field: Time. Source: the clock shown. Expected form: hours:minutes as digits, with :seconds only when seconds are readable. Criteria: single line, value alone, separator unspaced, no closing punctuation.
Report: 7:09
